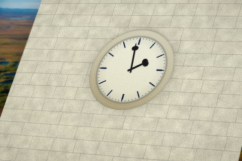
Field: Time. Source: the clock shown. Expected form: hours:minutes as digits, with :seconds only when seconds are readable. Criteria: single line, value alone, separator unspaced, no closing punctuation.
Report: 1:59
